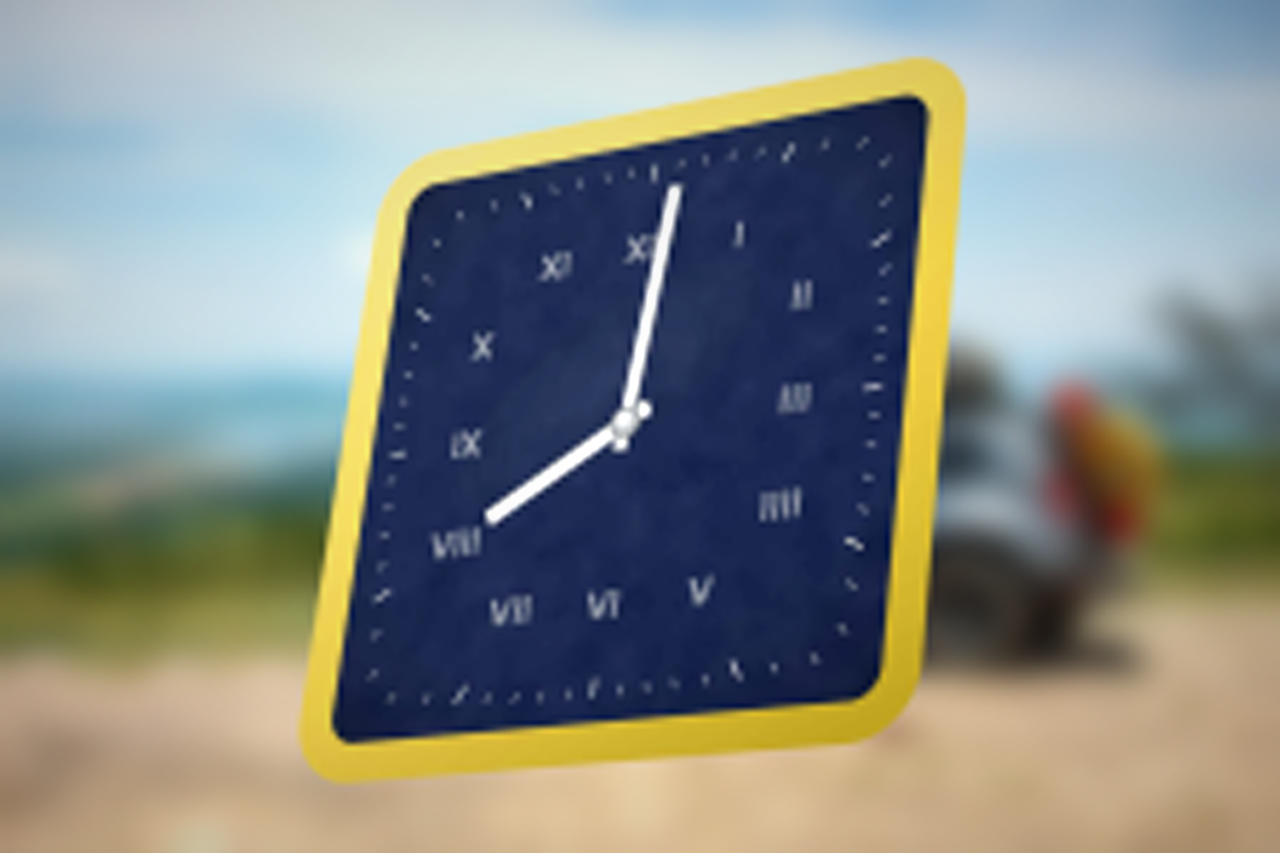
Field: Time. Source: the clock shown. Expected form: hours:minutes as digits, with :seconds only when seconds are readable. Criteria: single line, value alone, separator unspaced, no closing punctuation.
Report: 8:01
